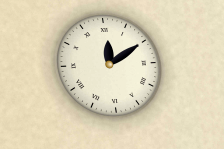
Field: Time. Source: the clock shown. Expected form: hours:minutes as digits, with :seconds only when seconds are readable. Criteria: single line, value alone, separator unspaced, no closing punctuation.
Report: 12:10
